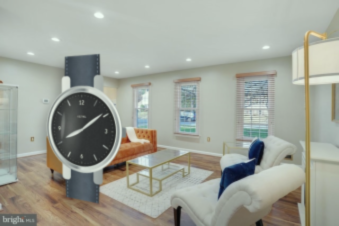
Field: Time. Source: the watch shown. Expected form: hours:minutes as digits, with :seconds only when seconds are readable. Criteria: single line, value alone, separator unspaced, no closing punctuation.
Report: 8:09
